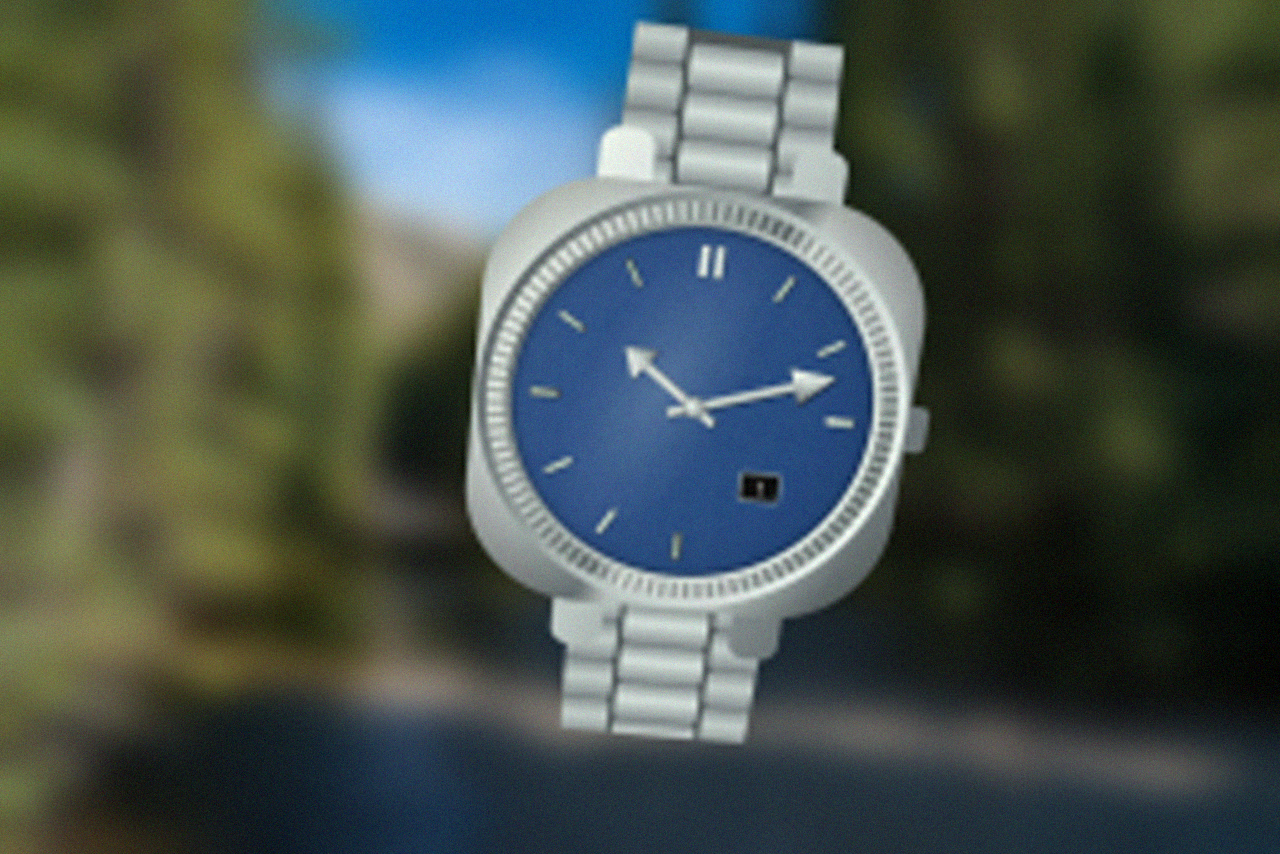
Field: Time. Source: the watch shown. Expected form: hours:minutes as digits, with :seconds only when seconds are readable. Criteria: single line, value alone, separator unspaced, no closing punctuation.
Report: 10:12
